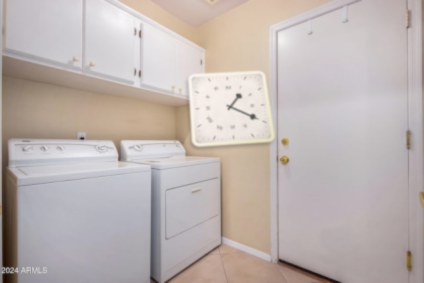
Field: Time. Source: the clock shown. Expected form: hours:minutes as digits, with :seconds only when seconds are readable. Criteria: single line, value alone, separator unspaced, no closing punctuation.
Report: 1:20
